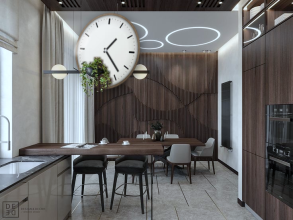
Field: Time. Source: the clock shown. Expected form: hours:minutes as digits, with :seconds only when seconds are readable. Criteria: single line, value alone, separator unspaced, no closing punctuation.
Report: 1:23
